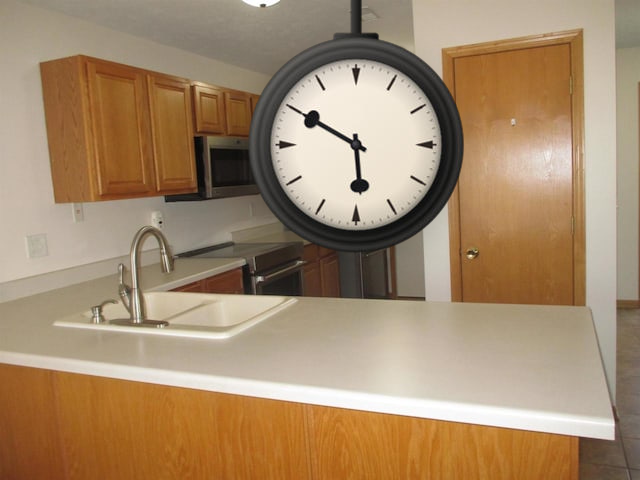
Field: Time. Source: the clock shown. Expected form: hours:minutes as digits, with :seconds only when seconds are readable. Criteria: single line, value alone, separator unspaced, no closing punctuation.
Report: 5:50
